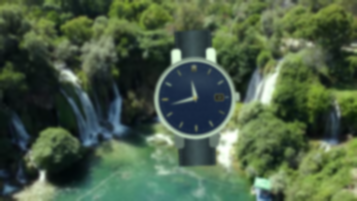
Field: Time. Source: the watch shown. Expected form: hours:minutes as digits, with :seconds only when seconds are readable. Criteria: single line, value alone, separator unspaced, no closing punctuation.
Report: 11:43
